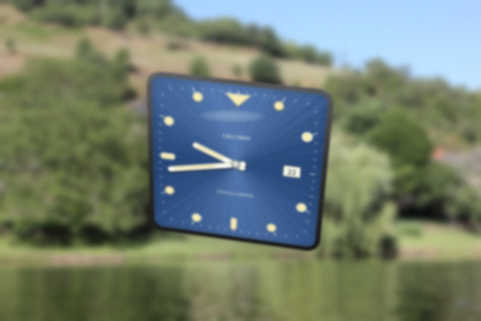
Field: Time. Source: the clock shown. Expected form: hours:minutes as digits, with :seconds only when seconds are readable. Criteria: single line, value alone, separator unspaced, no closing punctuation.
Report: 9:43
